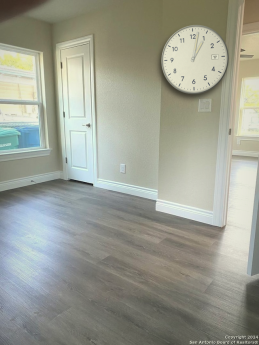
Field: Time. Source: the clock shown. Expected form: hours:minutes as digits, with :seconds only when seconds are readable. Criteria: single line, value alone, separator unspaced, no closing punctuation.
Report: 1:02
